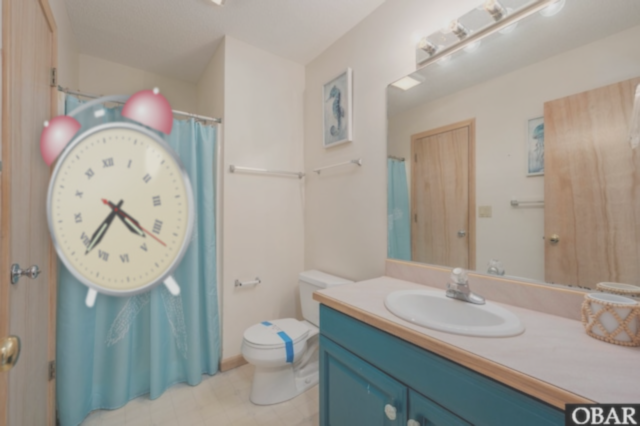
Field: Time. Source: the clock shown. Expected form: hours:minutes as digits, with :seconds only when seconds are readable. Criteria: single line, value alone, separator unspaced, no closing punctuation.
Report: 4:38:22
